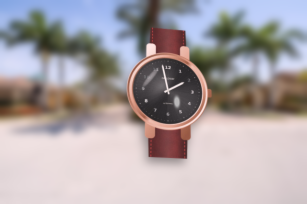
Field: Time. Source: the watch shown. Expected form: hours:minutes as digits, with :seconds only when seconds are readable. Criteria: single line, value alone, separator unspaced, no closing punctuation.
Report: 1:58
